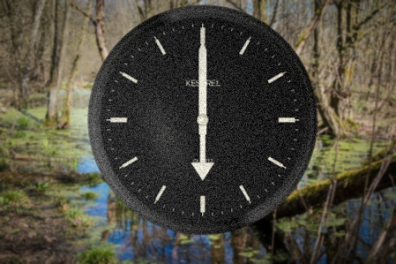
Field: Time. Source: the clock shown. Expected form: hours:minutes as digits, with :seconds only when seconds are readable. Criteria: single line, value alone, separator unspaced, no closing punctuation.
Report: 6:00
